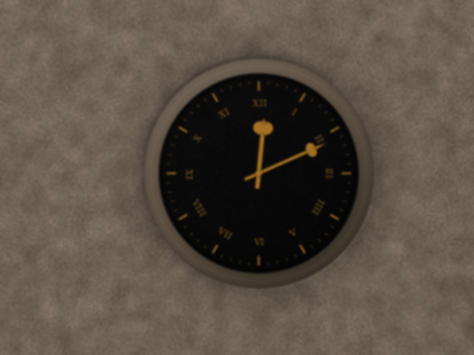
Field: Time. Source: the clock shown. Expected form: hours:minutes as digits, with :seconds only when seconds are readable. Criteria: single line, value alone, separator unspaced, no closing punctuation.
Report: 12:11
